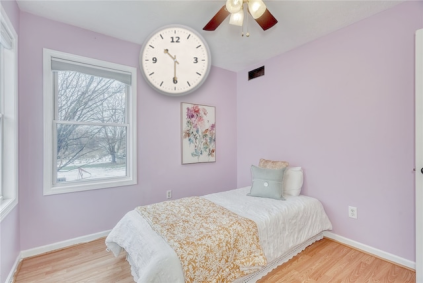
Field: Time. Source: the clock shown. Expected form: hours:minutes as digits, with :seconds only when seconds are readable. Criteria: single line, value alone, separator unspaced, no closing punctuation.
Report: 10:30
